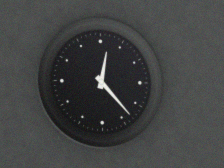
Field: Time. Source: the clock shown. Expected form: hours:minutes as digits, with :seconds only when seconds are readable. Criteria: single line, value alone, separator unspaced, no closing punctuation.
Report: 12:23
